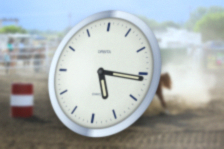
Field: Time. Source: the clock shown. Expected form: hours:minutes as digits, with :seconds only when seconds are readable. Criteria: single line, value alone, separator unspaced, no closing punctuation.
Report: 5:16
